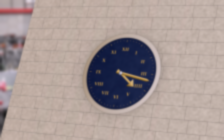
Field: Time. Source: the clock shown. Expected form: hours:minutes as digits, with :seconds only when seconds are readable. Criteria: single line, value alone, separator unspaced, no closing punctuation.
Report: 4:17
